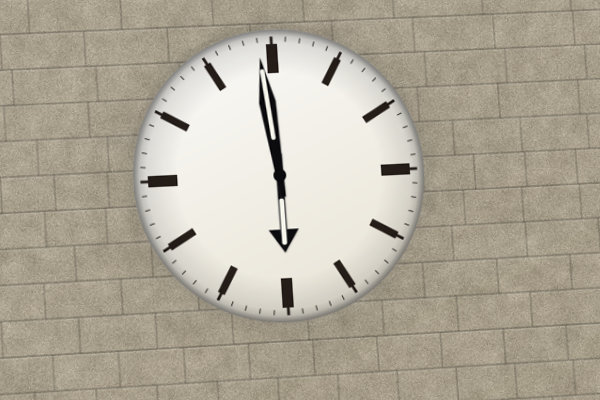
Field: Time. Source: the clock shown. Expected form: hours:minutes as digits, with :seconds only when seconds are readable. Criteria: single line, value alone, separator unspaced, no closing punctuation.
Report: 5:59
